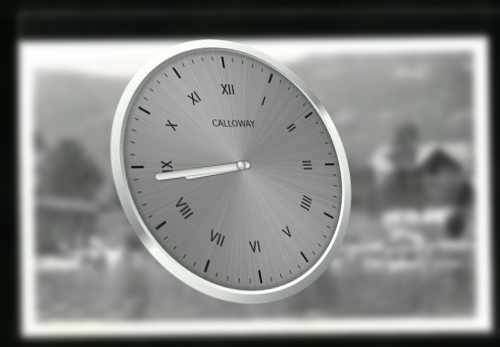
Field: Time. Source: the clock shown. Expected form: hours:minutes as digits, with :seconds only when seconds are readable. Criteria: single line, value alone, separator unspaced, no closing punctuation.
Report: 8:44
